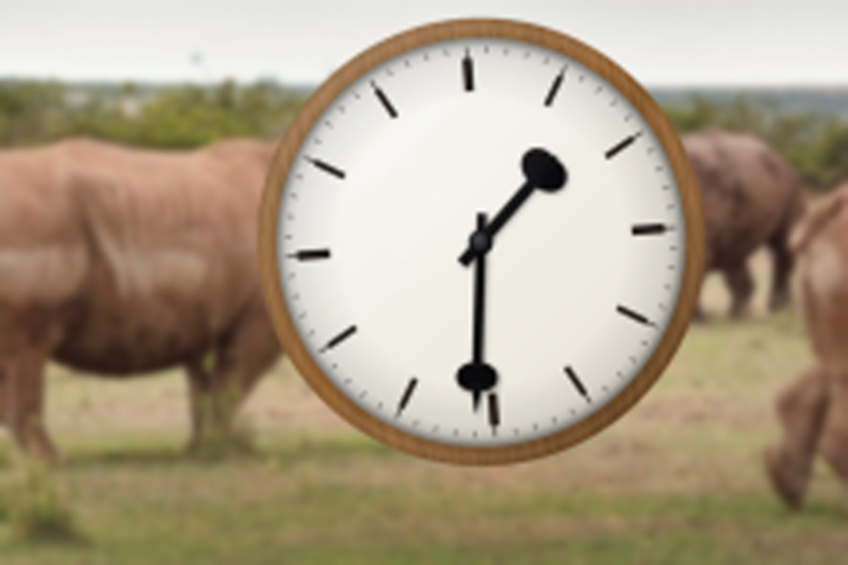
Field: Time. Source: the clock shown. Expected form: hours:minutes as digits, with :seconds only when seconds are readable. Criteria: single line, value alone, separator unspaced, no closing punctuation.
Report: 1:31
